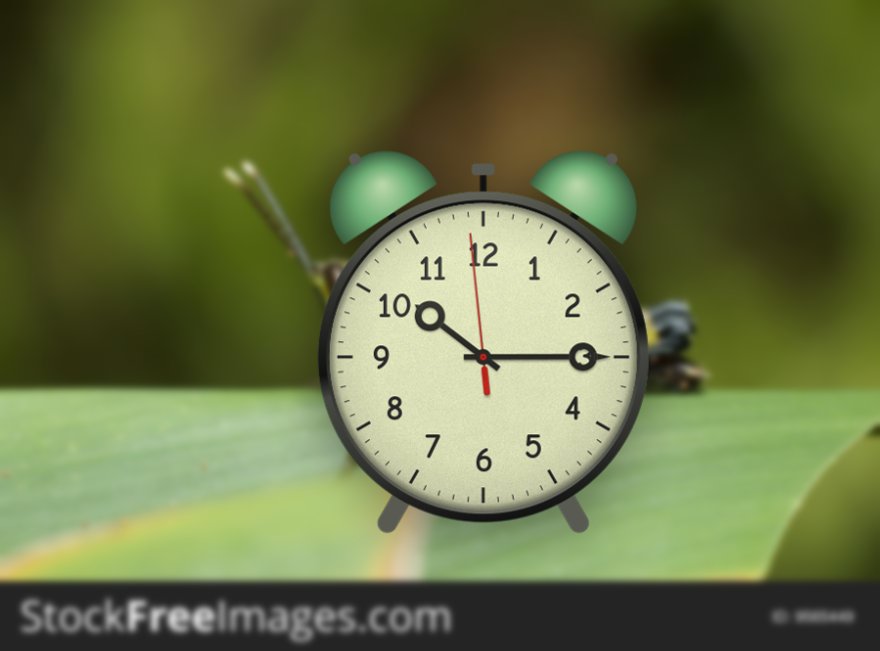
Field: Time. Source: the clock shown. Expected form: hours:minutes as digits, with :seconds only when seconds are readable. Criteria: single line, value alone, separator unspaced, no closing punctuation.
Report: 10:14:59
